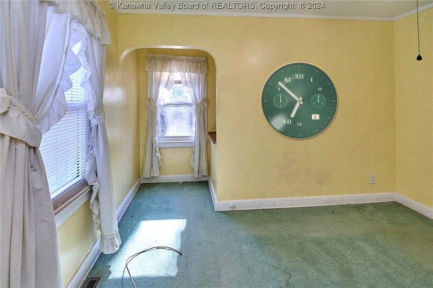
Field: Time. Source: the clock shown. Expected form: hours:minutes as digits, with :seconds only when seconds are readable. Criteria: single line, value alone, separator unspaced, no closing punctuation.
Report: 6:52
